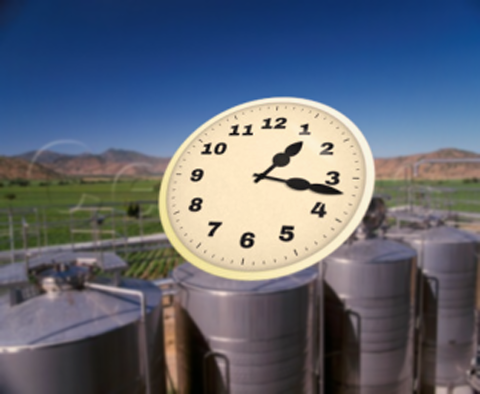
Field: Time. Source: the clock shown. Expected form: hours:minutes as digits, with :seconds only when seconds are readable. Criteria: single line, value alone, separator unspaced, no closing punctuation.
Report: 1:17
